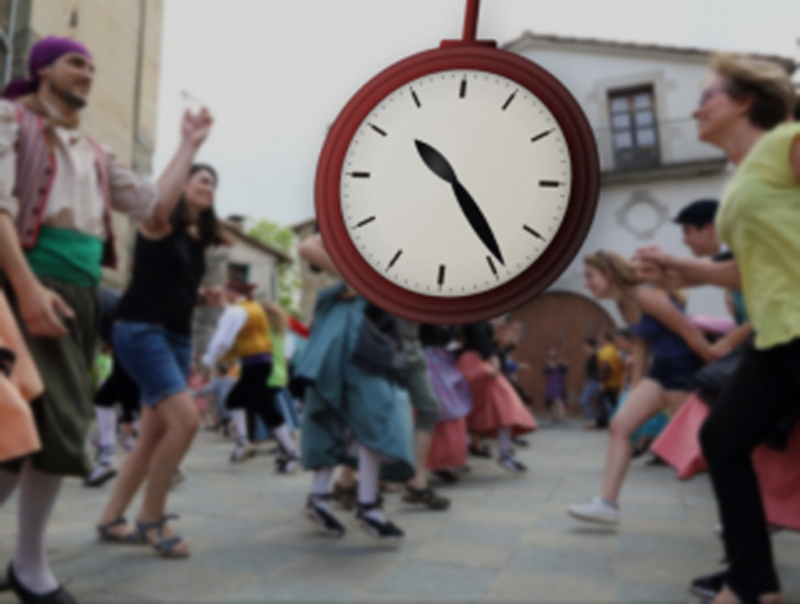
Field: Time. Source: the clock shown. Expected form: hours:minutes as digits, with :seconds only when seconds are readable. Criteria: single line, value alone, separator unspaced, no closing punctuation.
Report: 10:24
